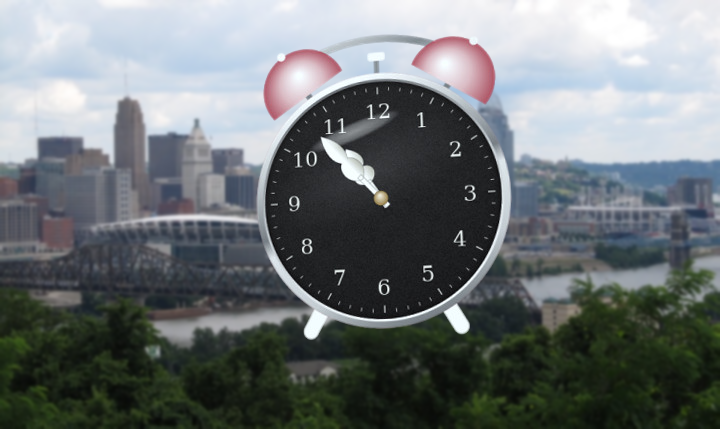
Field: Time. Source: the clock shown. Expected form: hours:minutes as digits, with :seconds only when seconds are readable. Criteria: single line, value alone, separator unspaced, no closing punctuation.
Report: 10:53
